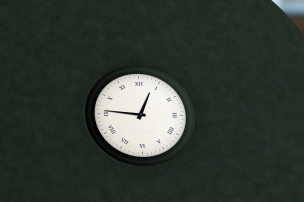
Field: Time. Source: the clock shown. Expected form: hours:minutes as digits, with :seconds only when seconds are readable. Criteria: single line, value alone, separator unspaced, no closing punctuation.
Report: 12:46
